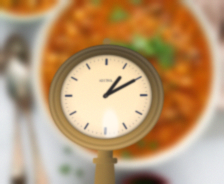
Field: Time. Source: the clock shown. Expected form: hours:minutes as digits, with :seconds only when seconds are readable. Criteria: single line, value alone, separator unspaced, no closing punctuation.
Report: 1:10
